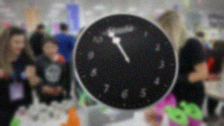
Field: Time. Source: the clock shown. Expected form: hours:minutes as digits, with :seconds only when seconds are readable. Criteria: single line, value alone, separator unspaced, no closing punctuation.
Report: 10:54
